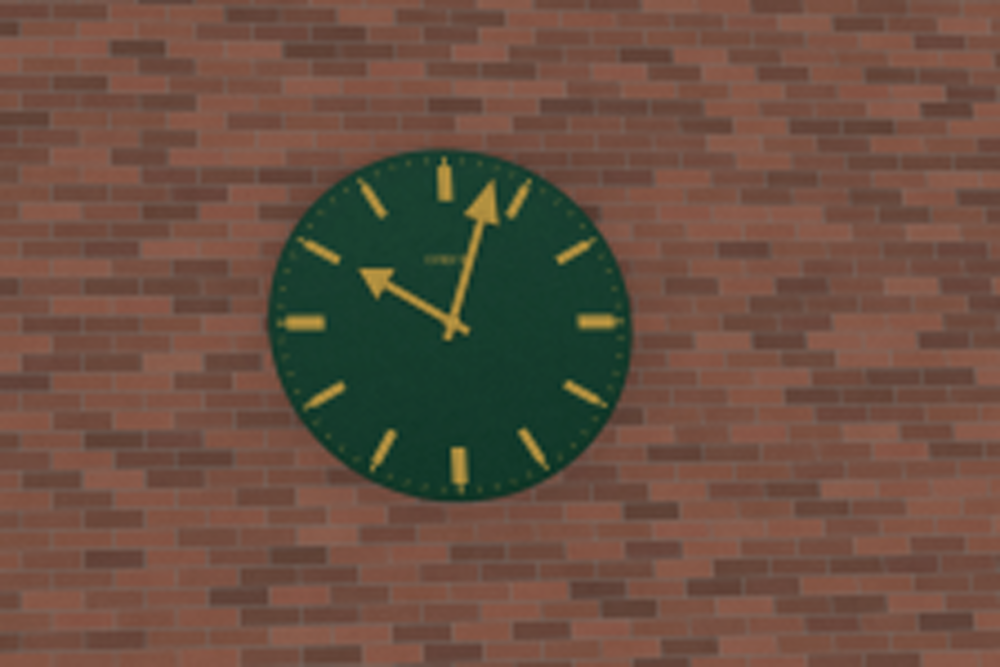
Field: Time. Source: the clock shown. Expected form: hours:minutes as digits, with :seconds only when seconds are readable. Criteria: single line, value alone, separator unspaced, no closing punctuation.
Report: 10:03
